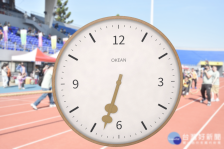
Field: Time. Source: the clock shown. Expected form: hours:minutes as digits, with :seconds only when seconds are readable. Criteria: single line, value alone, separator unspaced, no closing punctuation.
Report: 6:33
